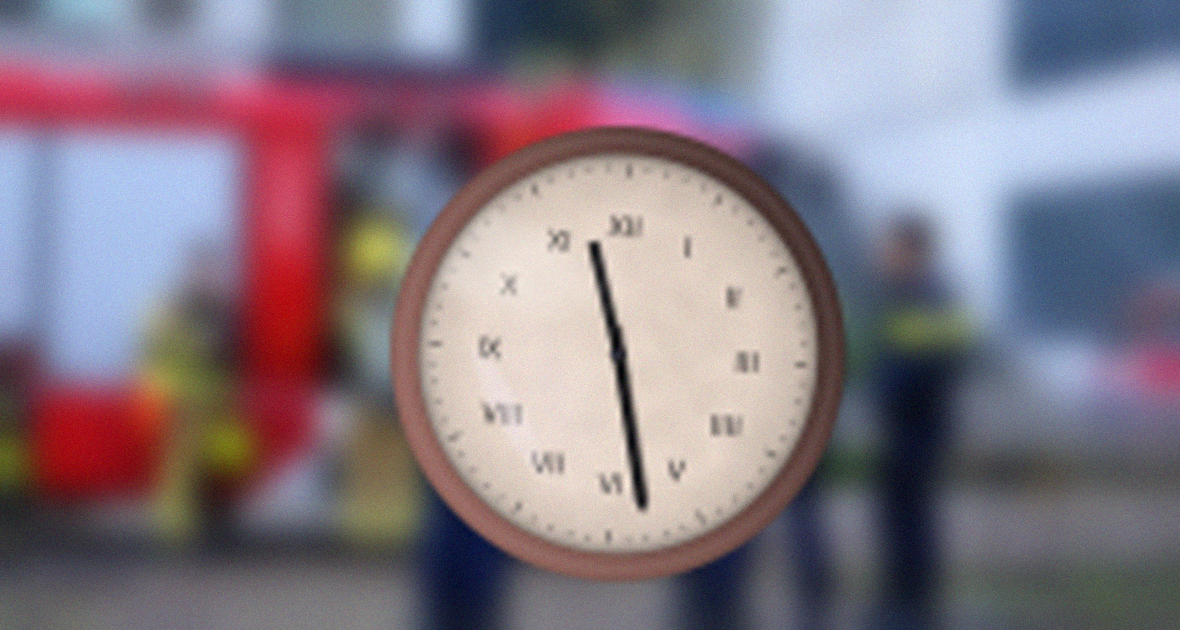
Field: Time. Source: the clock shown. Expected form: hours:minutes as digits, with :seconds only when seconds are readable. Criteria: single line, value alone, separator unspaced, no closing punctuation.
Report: 11:28
